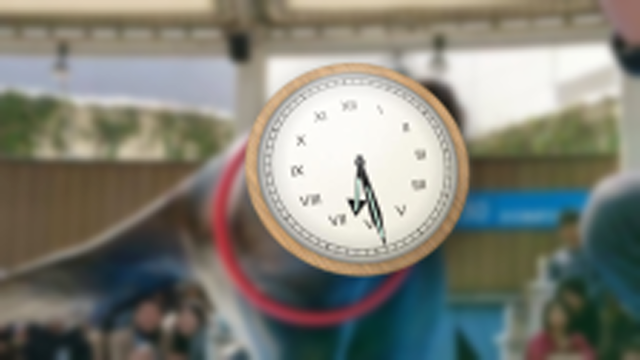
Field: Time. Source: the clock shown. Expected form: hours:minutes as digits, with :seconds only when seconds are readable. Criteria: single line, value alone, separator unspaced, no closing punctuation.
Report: 6:29
